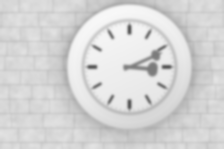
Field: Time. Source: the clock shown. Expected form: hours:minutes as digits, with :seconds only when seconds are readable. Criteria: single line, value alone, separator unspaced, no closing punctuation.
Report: 3:11
